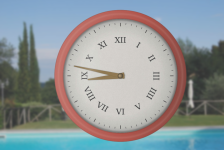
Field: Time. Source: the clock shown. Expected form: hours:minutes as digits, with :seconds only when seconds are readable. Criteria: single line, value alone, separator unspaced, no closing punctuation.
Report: 8:47
